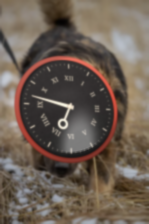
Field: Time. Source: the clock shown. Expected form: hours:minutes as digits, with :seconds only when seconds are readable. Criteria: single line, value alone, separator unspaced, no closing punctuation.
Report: 6:47
